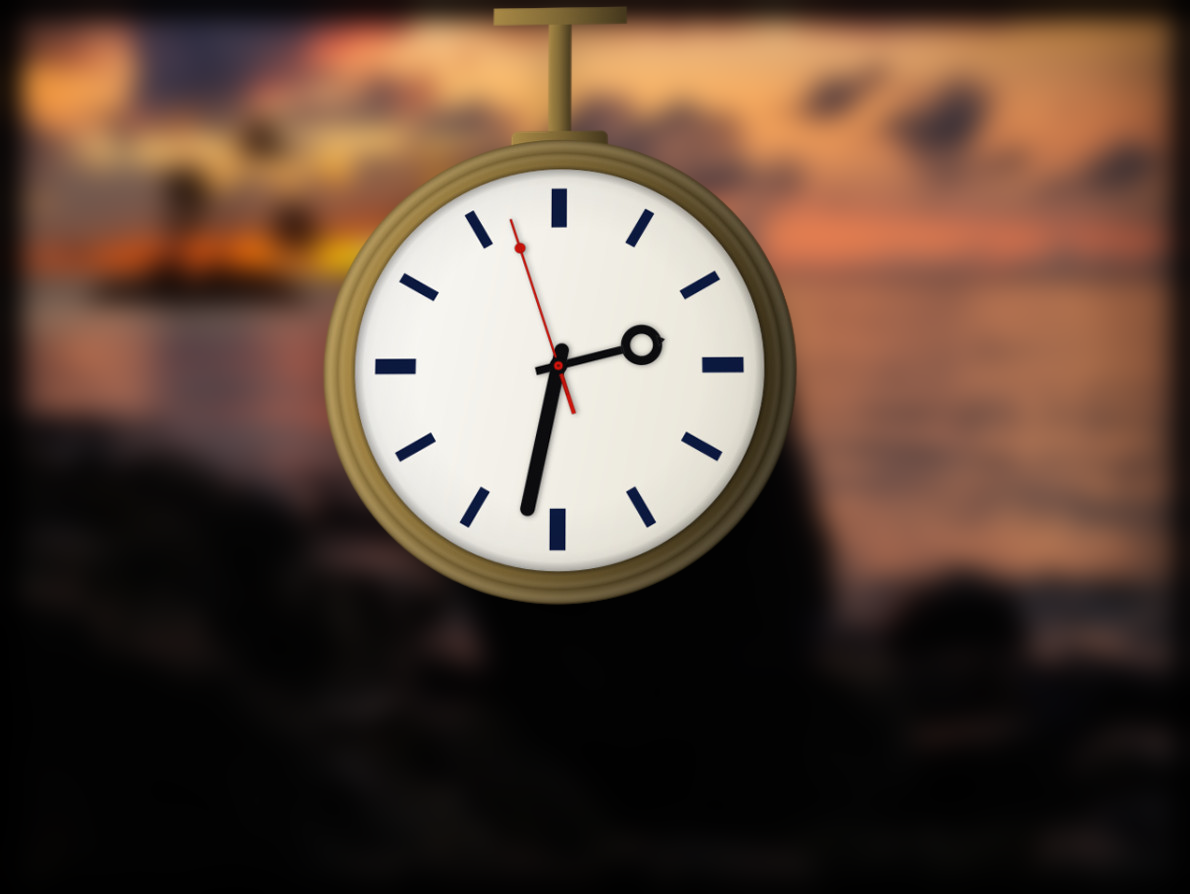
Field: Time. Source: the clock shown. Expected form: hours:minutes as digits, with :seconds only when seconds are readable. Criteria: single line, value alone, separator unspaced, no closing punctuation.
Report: 2:31:57
